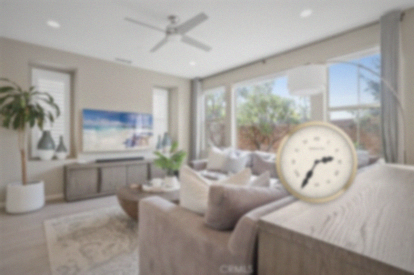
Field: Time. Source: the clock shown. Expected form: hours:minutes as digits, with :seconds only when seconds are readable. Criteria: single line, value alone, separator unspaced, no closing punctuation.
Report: 2:35
